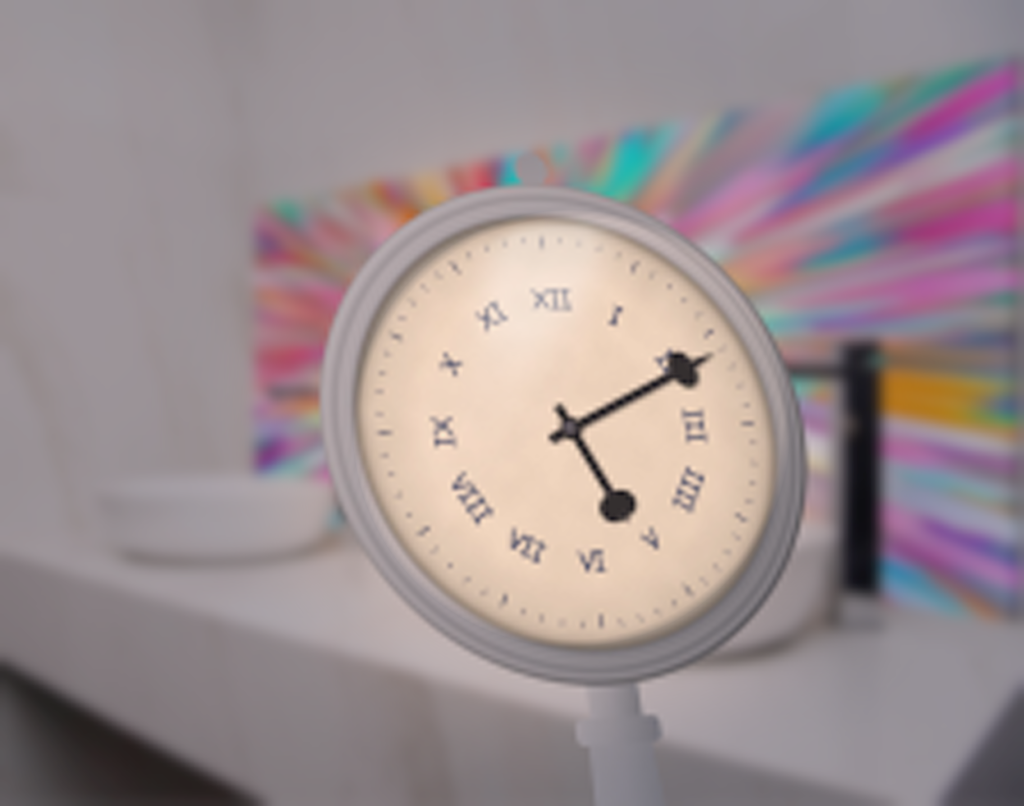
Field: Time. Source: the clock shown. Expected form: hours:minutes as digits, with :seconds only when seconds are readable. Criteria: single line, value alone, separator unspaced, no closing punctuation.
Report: 5:11
